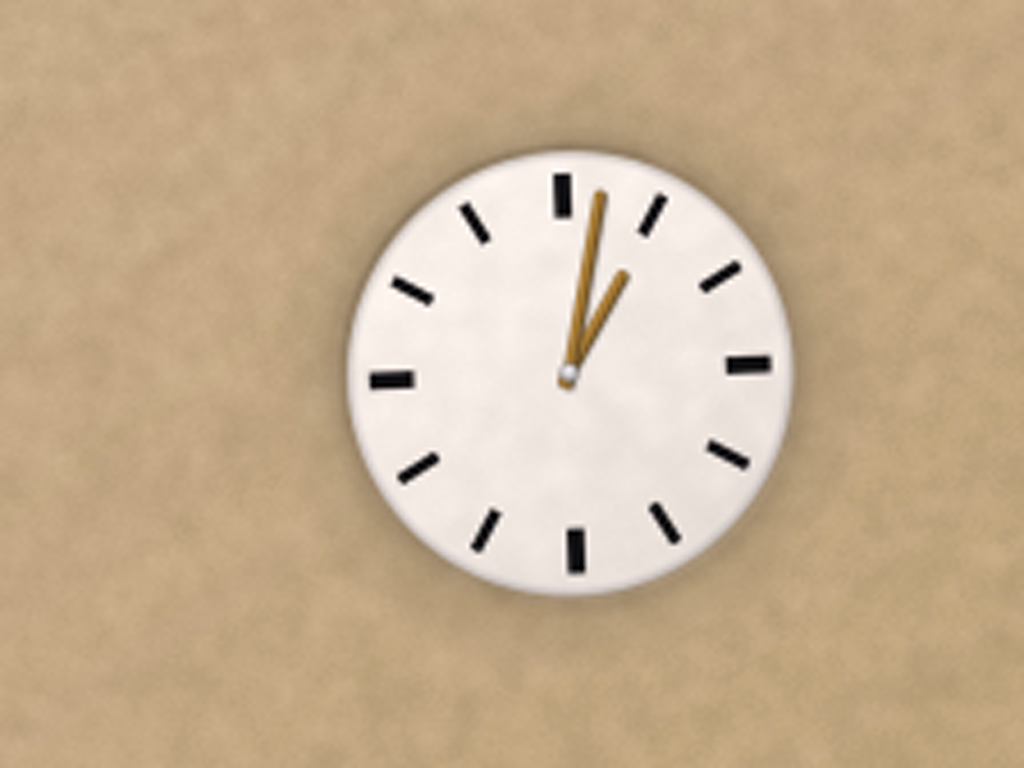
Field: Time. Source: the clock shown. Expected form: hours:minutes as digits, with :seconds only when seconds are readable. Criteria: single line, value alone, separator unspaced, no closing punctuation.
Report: 1:02
